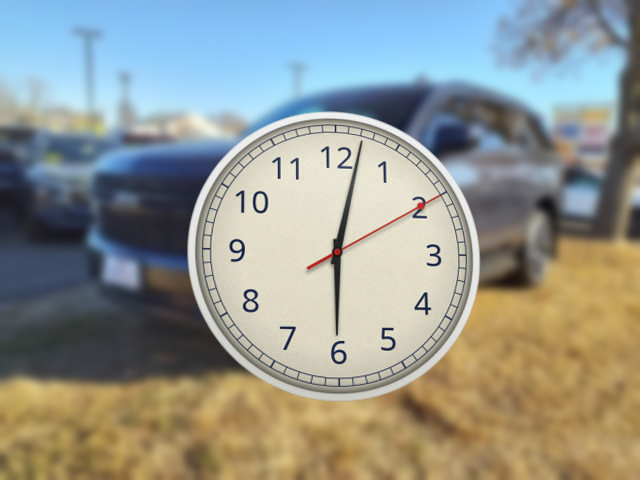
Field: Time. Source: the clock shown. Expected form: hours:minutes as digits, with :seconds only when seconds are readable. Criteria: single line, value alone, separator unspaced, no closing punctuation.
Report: 6:02:10
